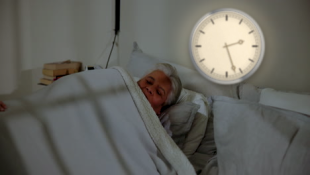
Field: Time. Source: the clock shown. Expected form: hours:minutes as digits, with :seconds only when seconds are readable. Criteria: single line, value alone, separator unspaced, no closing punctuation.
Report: 2:27
